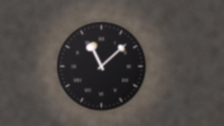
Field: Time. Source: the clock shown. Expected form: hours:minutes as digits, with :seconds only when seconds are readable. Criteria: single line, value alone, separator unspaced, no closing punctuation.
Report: 11:08
